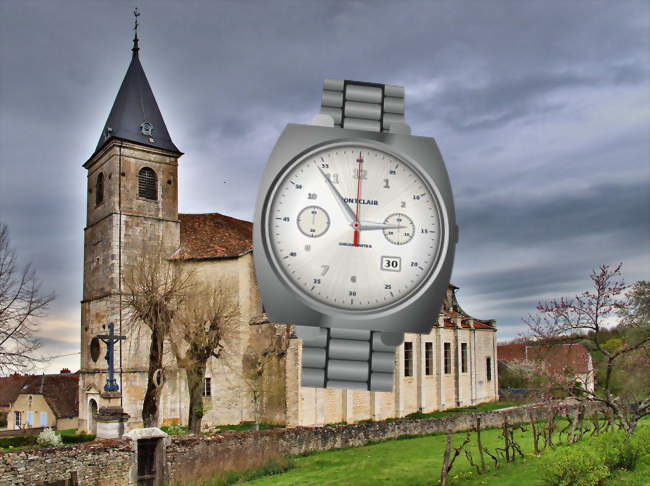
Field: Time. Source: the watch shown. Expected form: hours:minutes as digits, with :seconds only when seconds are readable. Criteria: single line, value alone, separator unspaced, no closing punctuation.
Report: 2:54
